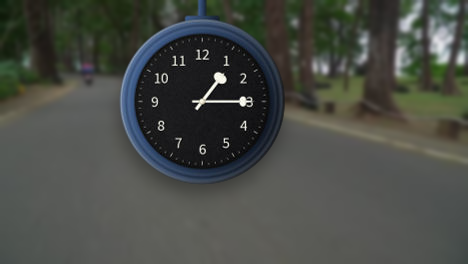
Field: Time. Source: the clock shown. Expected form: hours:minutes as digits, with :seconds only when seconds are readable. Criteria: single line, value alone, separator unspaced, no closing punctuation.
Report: 1:15
